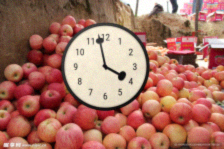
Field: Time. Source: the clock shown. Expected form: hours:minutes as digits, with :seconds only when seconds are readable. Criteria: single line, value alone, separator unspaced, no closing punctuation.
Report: 3:58
